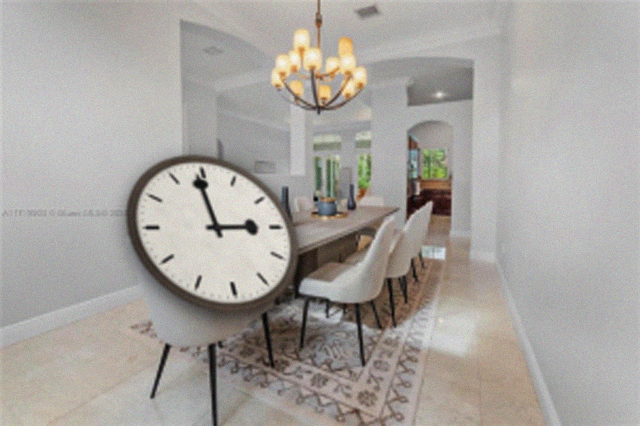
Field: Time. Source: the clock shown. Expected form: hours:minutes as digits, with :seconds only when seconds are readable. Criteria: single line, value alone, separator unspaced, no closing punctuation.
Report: 2:59
